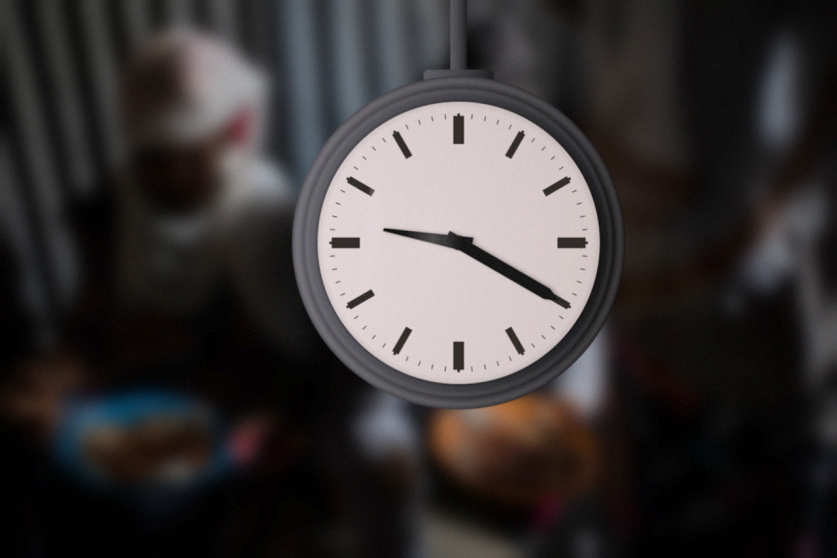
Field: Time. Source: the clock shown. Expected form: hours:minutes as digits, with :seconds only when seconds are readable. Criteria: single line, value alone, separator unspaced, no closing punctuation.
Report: 9:20
